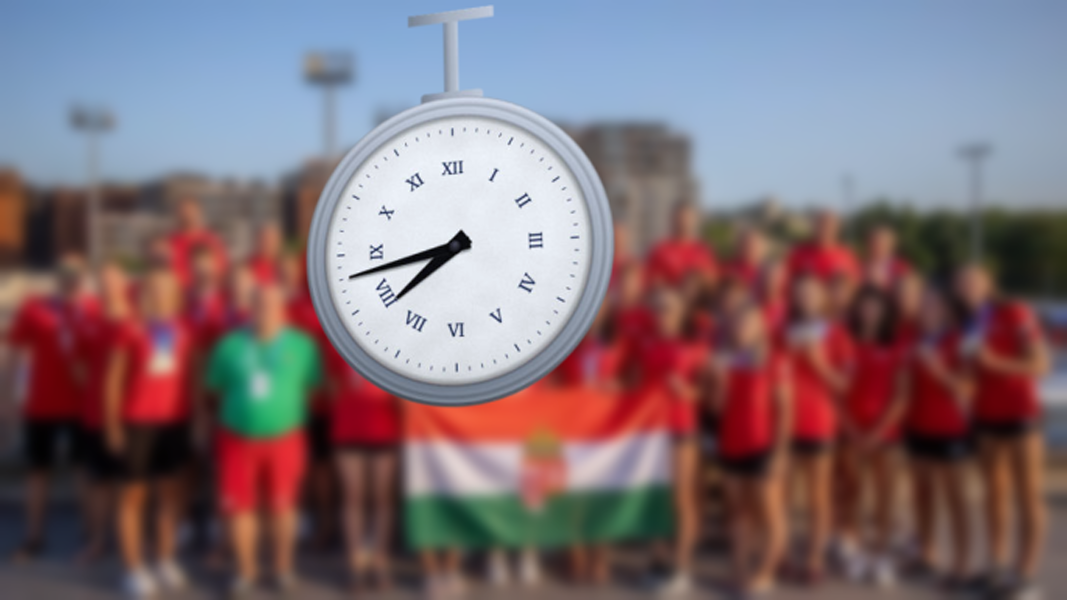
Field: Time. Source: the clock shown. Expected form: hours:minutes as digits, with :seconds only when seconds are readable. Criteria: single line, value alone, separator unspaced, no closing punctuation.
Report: 7:43
